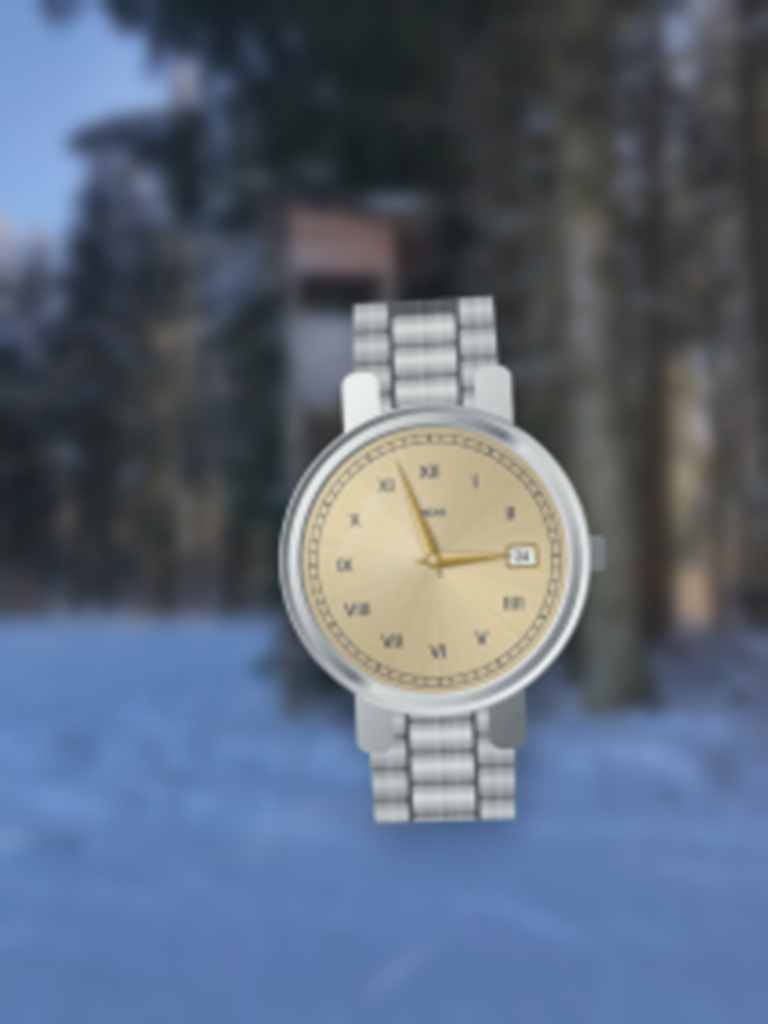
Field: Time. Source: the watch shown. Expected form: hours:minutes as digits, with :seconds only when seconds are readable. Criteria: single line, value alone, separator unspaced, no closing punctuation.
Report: 2:57
